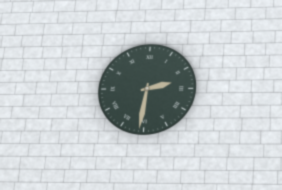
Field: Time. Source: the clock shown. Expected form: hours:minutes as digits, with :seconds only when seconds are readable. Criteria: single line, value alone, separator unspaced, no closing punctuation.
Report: 2:31
